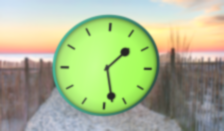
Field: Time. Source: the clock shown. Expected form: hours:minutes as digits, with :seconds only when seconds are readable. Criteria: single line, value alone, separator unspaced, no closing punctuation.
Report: 1:28
